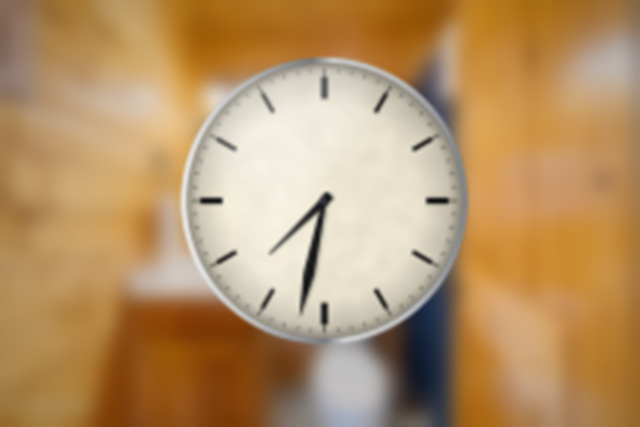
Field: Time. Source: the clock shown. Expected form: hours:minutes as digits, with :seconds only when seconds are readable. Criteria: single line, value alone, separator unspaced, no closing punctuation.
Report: 7:32
